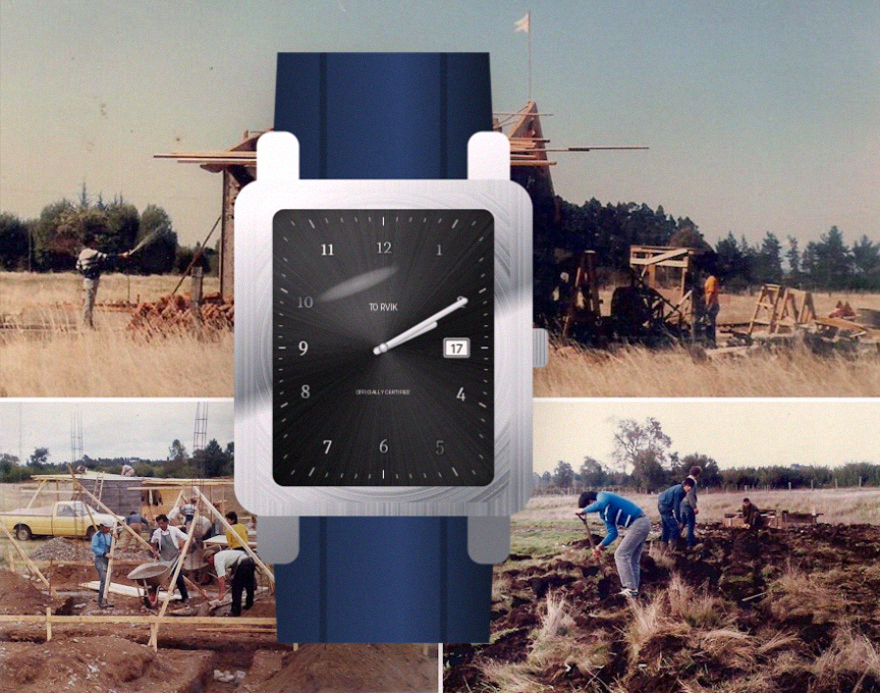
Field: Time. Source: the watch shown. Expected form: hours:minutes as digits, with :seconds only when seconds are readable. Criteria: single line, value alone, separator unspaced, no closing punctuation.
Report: 2:10
